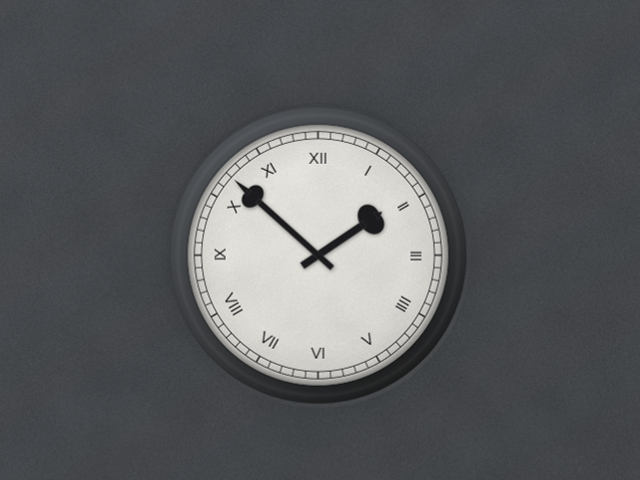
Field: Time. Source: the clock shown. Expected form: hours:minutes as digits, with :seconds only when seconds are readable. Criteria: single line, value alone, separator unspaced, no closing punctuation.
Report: 1:52
